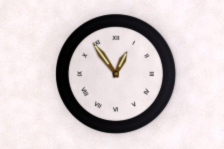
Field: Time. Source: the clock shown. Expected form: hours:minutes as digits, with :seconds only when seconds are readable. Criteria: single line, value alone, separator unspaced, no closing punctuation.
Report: 12:54
